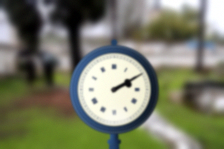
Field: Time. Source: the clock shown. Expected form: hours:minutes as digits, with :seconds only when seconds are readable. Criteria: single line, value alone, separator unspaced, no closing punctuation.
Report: 2:10
